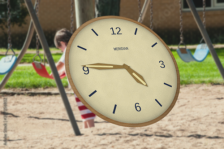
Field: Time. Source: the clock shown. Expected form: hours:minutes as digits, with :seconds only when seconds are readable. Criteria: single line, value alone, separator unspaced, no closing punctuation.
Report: 4:46
